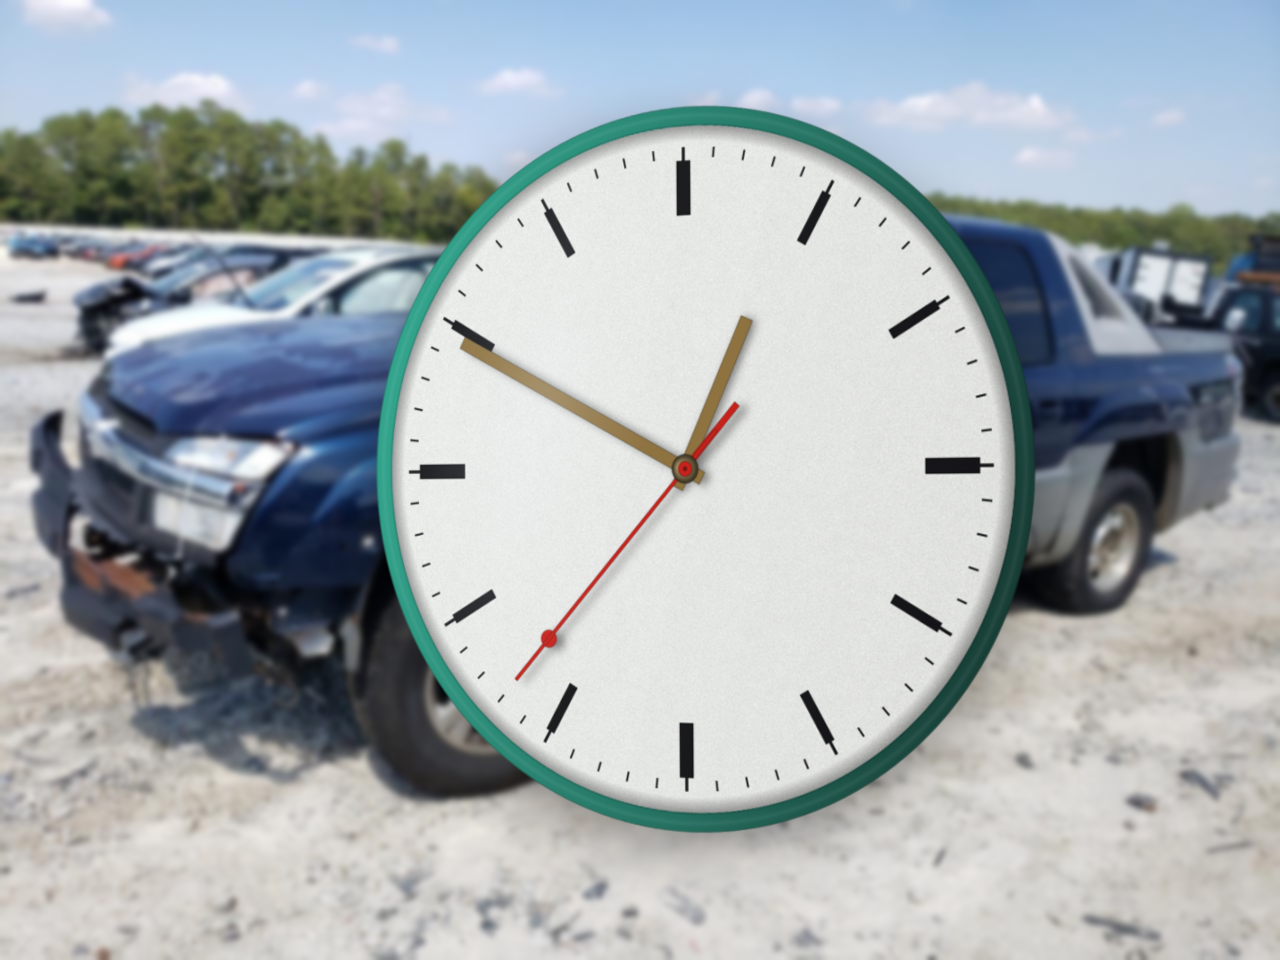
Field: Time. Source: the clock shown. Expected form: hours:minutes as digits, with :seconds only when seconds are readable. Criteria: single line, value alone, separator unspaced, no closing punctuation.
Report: 12:49:37
